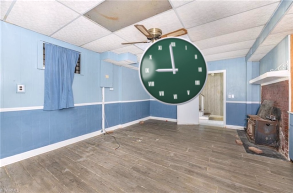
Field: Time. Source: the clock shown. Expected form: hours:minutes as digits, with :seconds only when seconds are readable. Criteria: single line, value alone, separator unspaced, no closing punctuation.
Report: 8:59
